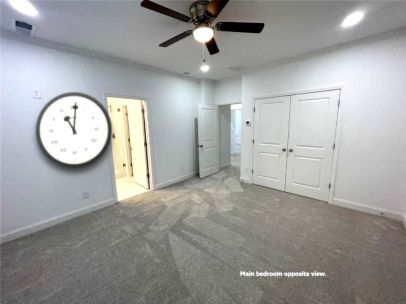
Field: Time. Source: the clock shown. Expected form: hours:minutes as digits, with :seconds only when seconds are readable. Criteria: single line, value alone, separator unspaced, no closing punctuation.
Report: 11:01
